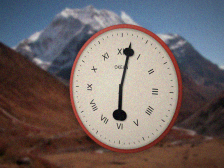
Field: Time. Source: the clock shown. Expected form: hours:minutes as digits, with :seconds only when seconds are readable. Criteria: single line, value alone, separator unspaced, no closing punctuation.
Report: 6:02
